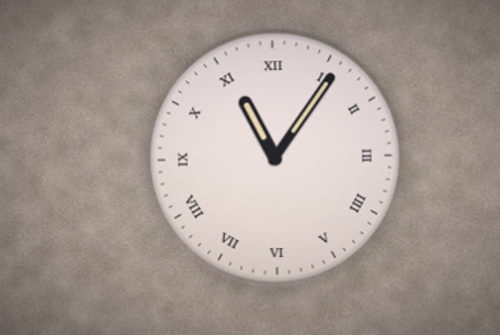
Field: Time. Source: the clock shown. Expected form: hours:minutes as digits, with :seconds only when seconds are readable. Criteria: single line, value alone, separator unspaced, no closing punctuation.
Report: 11:06
